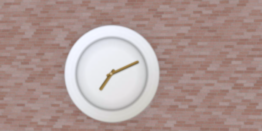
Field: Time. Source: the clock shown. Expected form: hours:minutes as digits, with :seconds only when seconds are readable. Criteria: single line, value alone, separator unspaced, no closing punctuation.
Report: 7:11
